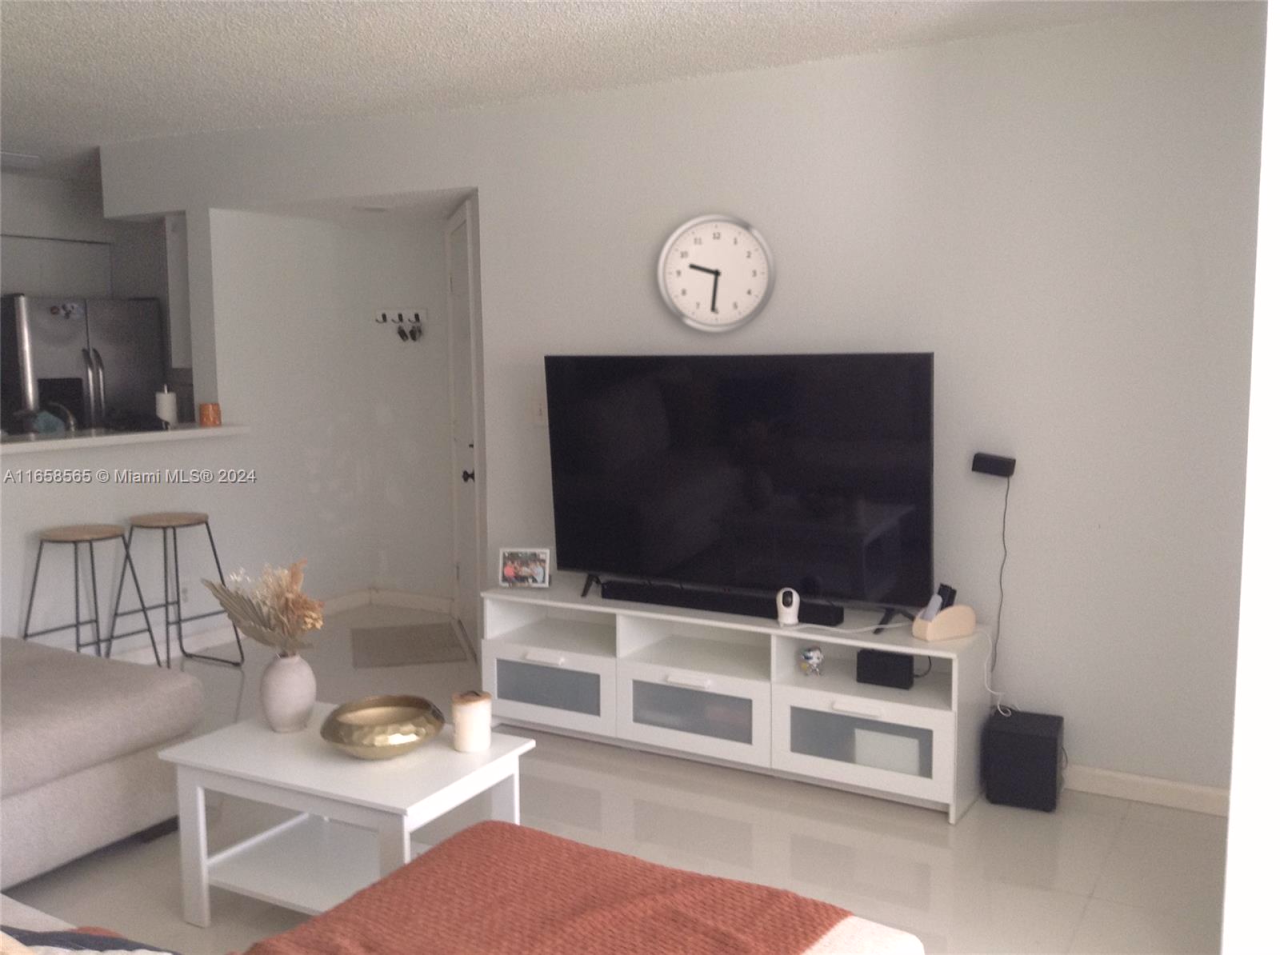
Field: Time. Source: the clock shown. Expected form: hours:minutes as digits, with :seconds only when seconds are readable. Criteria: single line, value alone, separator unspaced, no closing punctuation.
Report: 9:31
